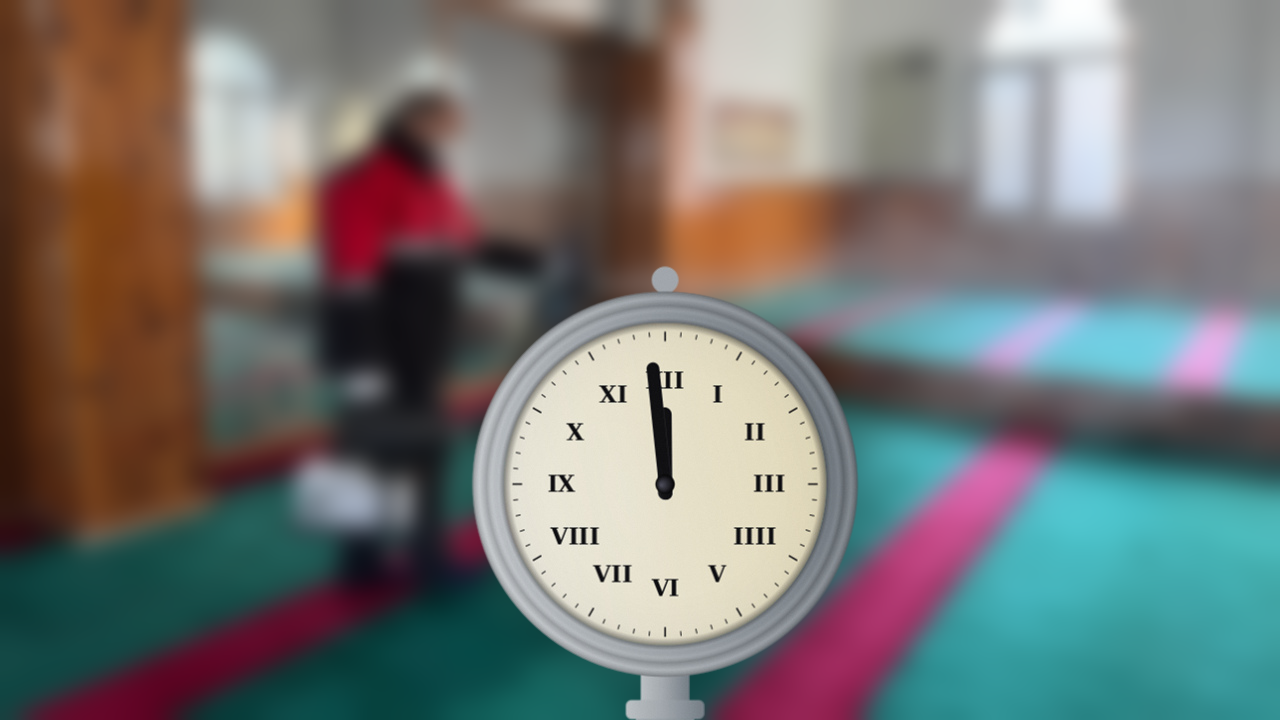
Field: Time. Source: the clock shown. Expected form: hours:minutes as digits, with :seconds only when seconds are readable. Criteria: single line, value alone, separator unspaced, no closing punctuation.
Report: 11:59
